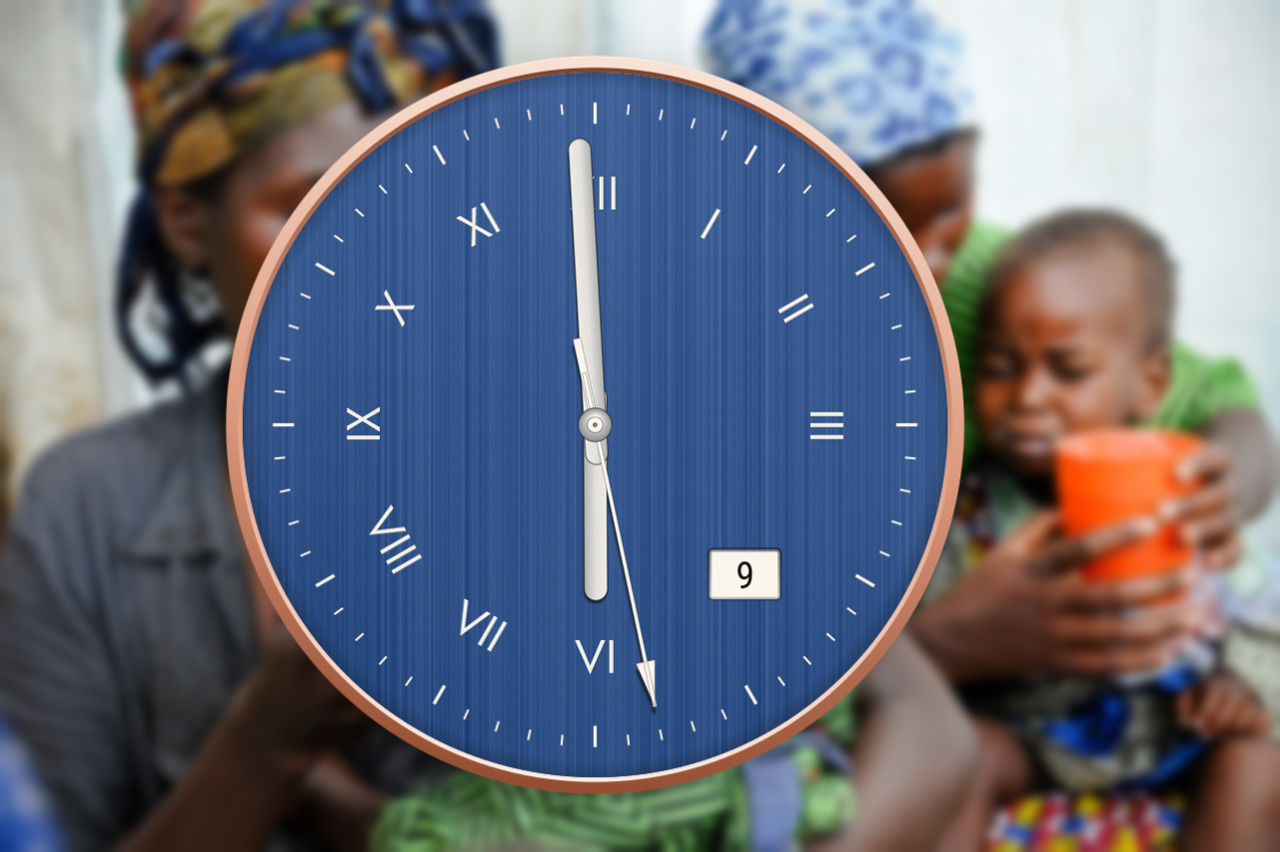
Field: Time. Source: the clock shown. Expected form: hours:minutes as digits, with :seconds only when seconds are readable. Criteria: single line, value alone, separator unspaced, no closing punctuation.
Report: 5:59:28
